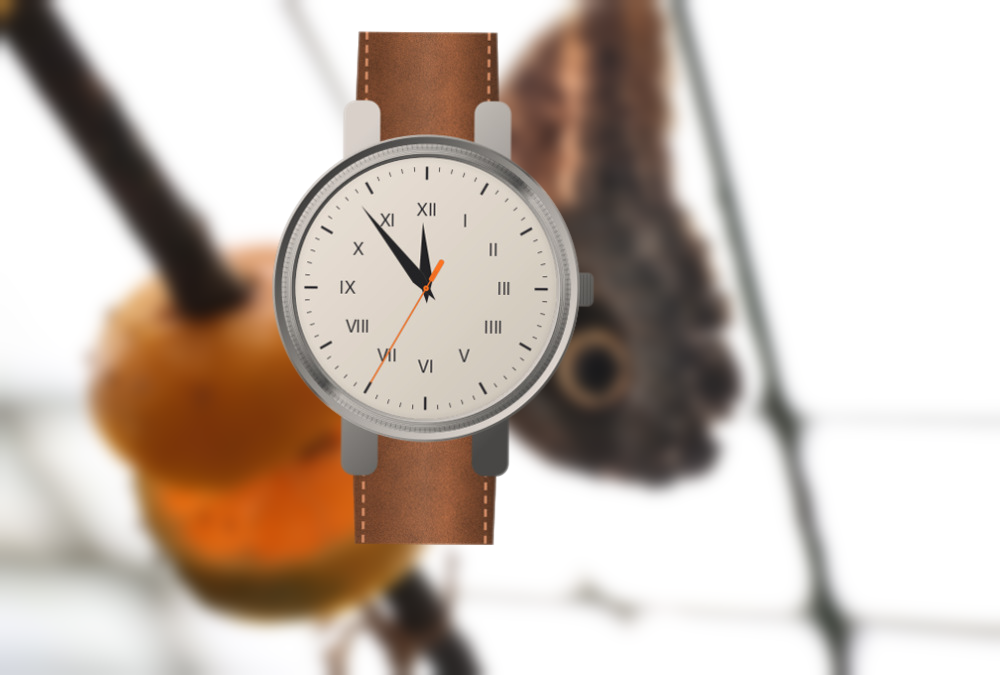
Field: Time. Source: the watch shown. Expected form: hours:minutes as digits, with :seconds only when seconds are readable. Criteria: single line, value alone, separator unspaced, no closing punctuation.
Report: 11:53:35
